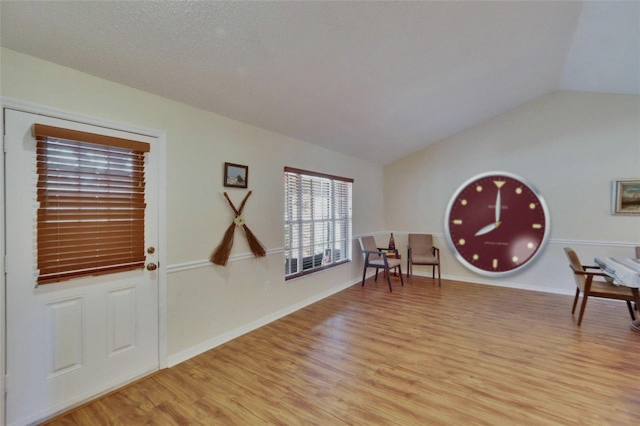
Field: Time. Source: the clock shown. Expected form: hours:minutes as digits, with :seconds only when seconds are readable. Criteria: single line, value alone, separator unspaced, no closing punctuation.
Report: 8:00
